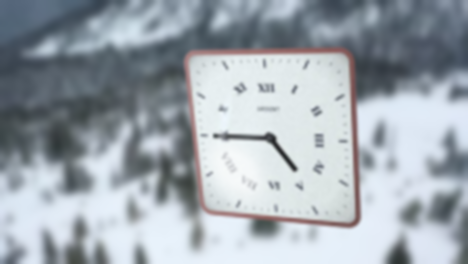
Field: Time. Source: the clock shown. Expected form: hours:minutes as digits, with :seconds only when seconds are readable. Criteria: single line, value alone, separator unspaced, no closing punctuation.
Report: 4:45
